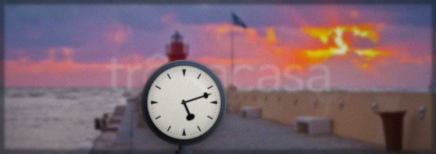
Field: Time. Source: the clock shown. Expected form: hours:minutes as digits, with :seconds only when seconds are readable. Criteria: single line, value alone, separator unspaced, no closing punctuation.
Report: 5:12
